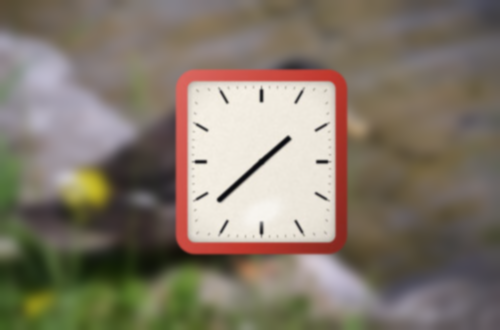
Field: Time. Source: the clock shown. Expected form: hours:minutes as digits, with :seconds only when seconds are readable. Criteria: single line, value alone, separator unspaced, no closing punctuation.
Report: 1:38
